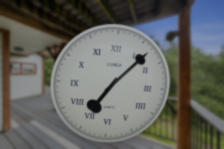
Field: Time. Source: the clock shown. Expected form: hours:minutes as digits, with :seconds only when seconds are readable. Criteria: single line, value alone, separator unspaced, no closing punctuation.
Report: 7:07
